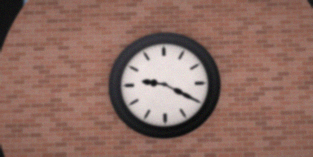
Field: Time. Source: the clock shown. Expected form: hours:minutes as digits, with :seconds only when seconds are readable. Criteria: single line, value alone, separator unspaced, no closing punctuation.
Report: 9:20
